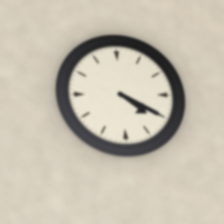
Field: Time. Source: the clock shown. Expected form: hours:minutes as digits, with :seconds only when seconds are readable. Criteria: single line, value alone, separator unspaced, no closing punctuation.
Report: 4:20
